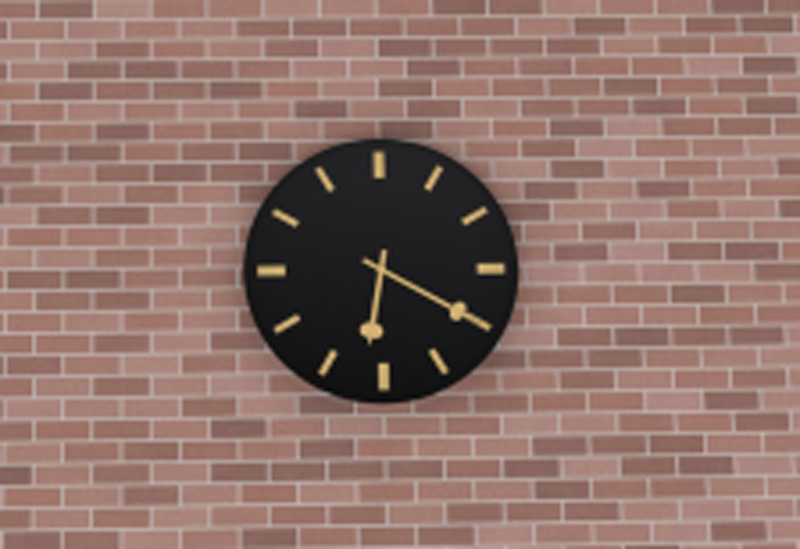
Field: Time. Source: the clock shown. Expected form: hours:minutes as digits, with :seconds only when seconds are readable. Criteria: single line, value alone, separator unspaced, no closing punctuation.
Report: 6:20
